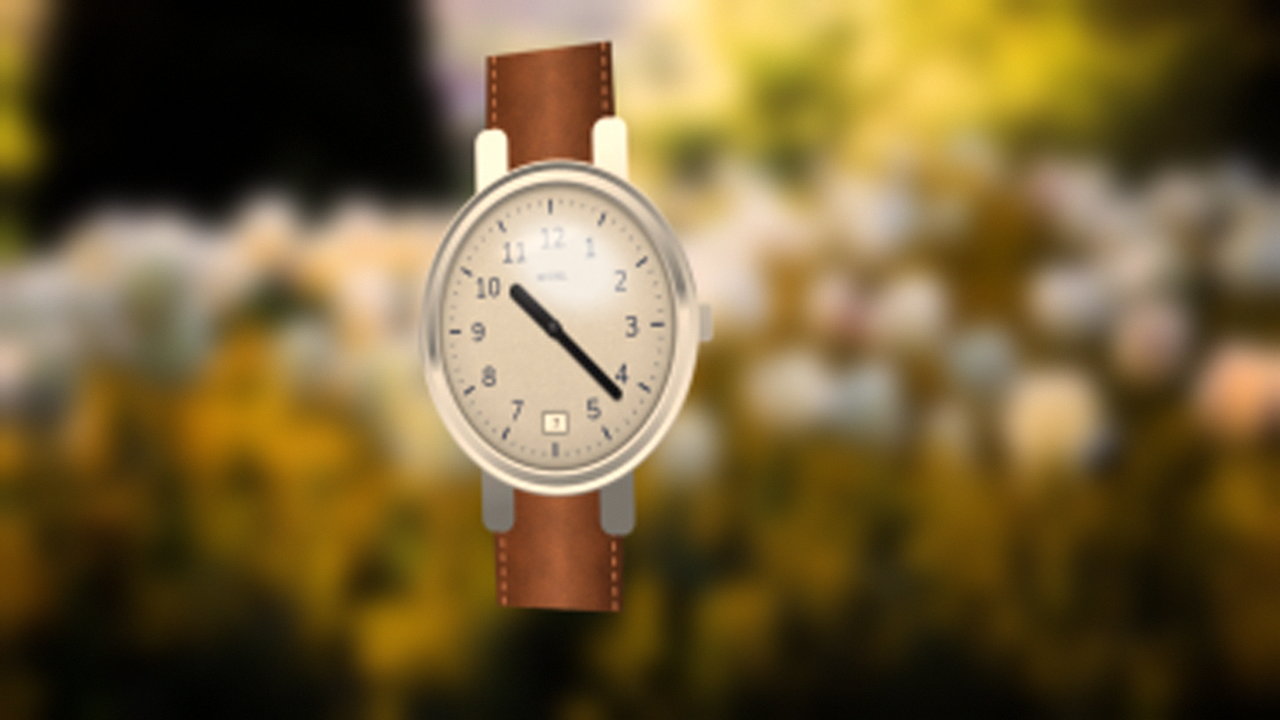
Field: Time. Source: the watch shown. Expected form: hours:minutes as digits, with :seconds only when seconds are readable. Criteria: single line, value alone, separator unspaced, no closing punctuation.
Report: 10:22
